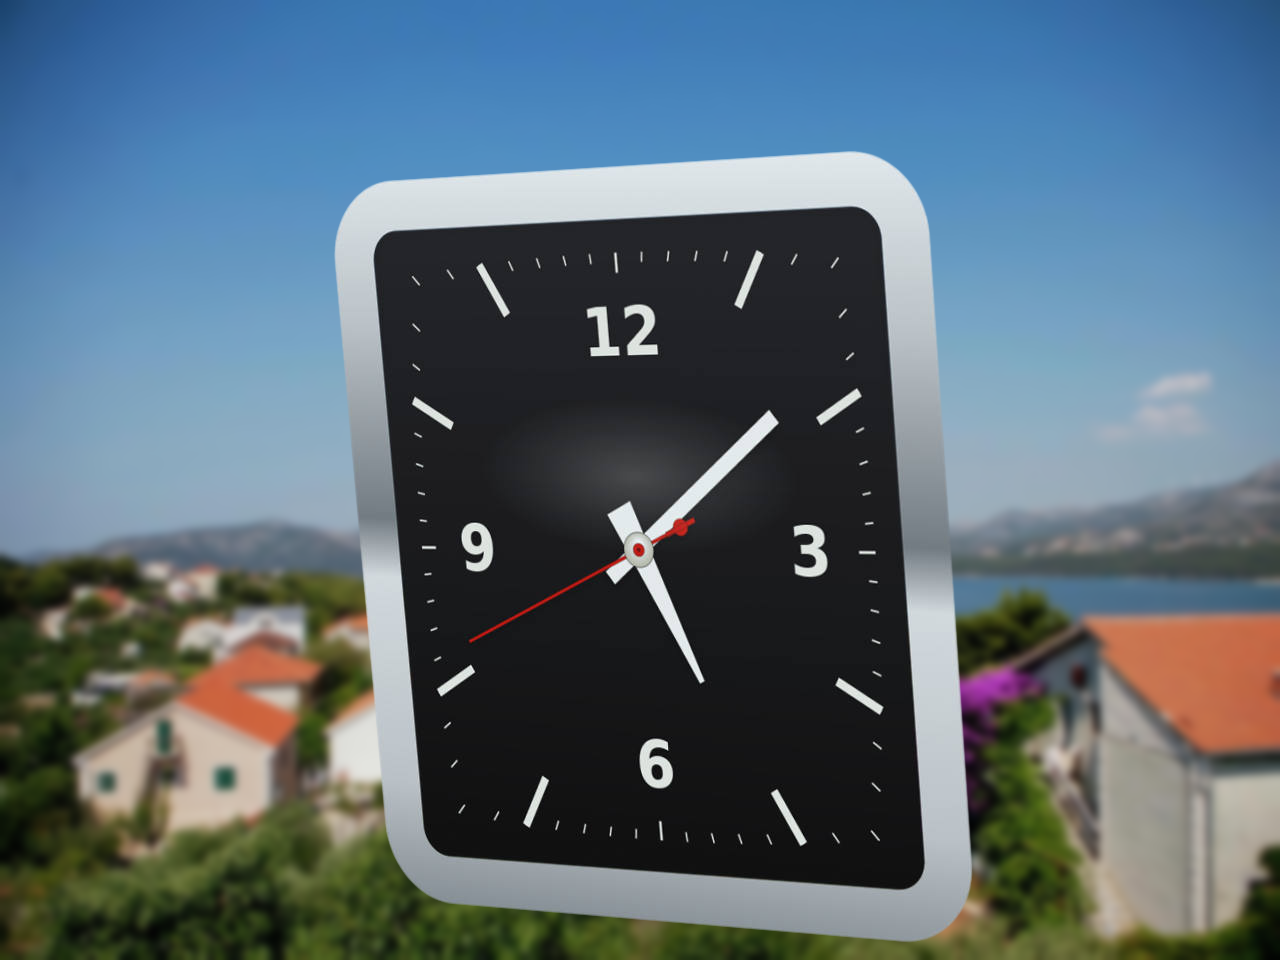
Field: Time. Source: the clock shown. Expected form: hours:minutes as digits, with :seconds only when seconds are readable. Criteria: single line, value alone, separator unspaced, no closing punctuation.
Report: 5:08:41
